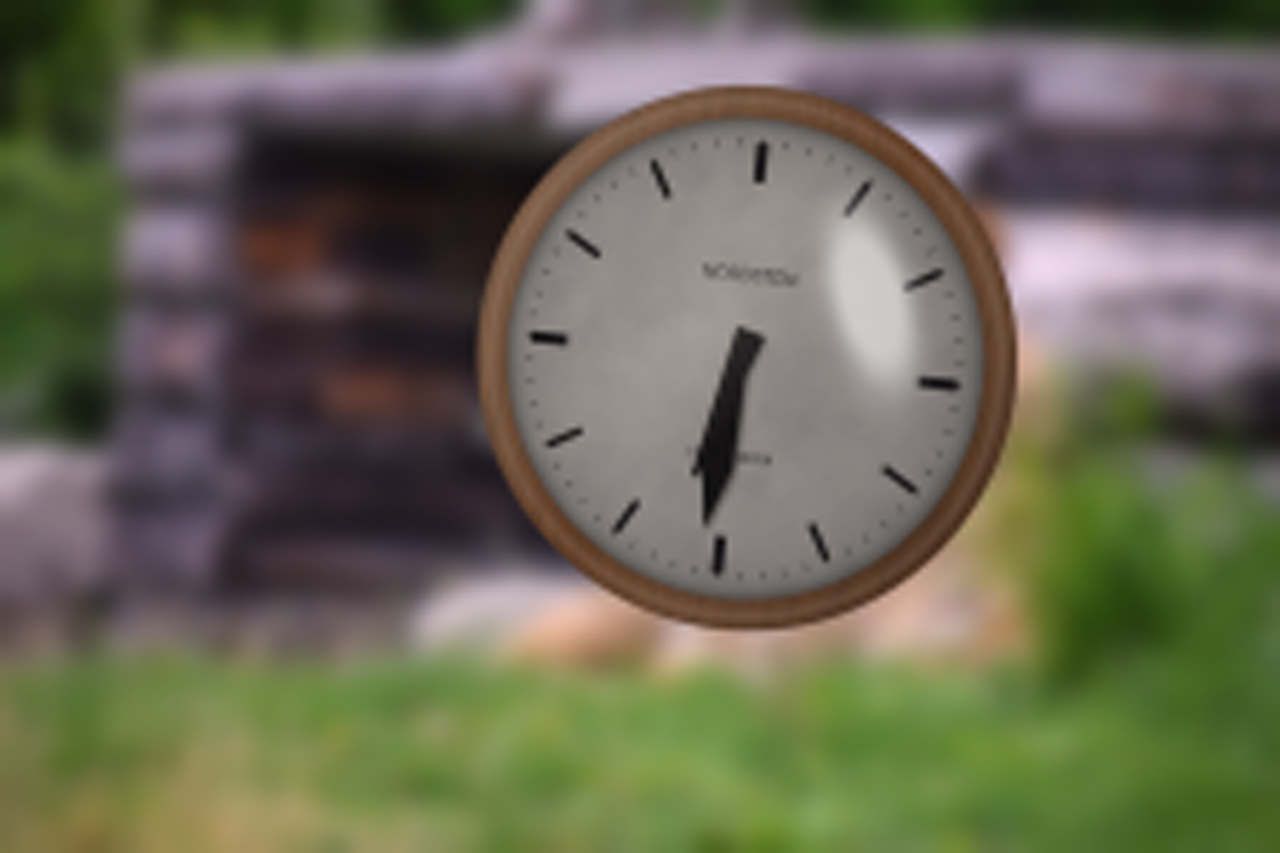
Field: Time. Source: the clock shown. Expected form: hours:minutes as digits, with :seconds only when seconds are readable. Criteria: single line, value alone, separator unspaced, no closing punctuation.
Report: 6:31
